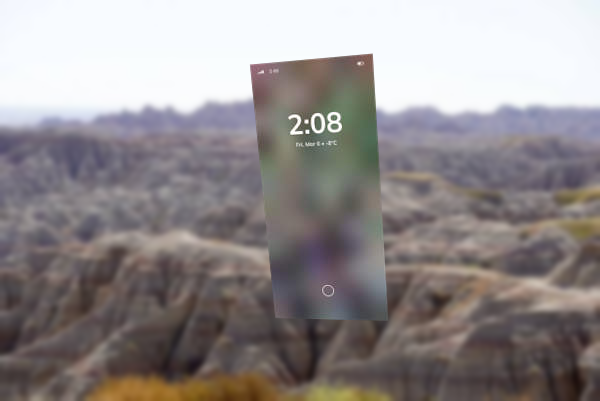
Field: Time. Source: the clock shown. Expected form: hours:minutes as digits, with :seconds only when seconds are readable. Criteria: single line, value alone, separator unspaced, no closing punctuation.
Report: 2:08
